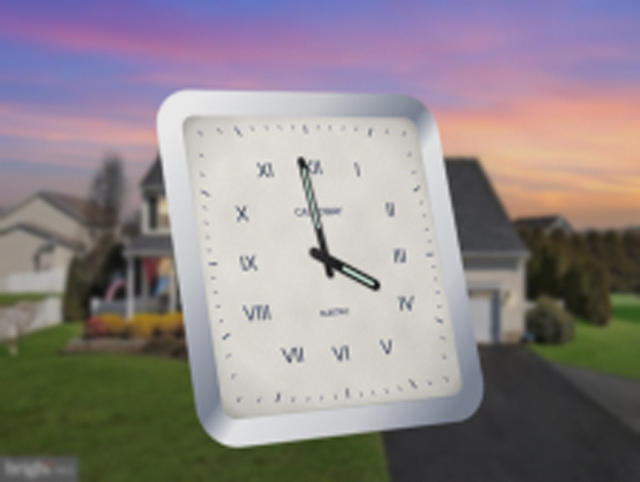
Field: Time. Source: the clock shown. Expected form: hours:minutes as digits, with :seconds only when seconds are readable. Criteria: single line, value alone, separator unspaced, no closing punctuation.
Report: 3:59
